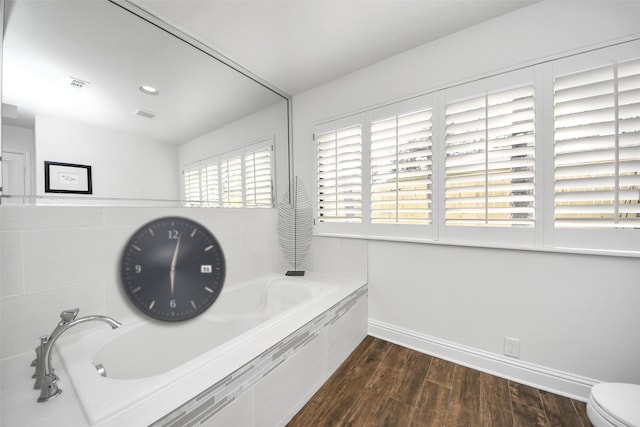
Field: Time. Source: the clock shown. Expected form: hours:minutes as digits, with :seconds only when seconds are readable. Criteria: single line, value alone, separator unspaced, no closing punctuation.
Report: 6:02
